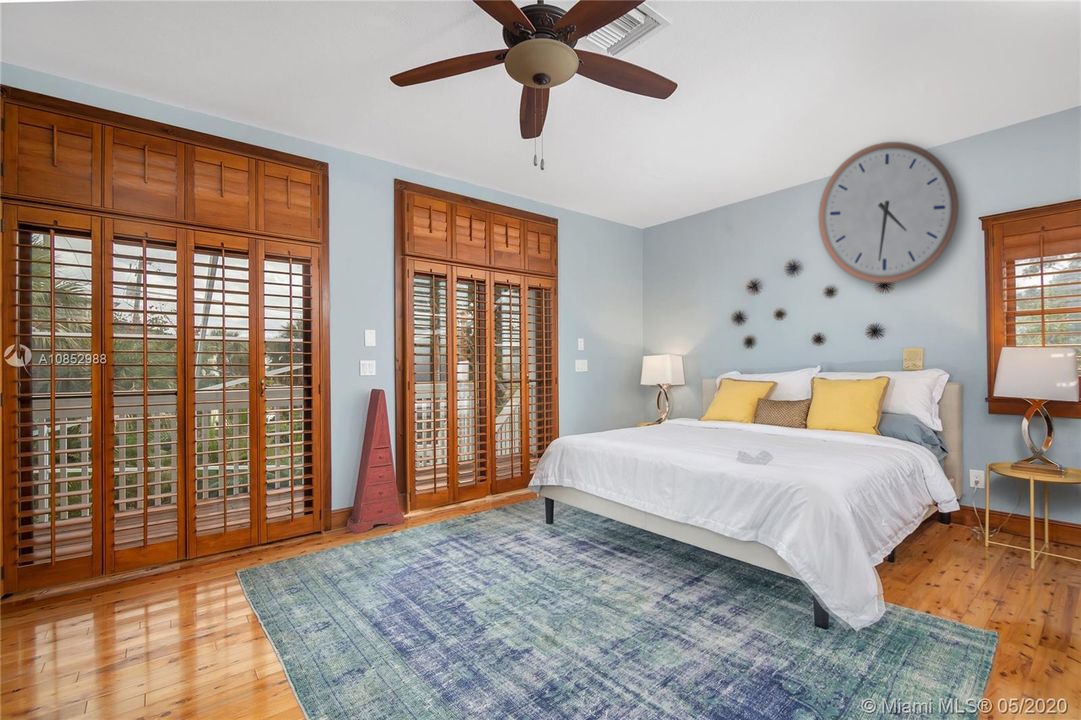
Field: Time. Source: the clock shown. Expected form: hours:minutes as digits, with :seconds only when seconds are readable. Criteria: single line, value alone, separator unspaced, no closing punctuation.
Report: 4:31
